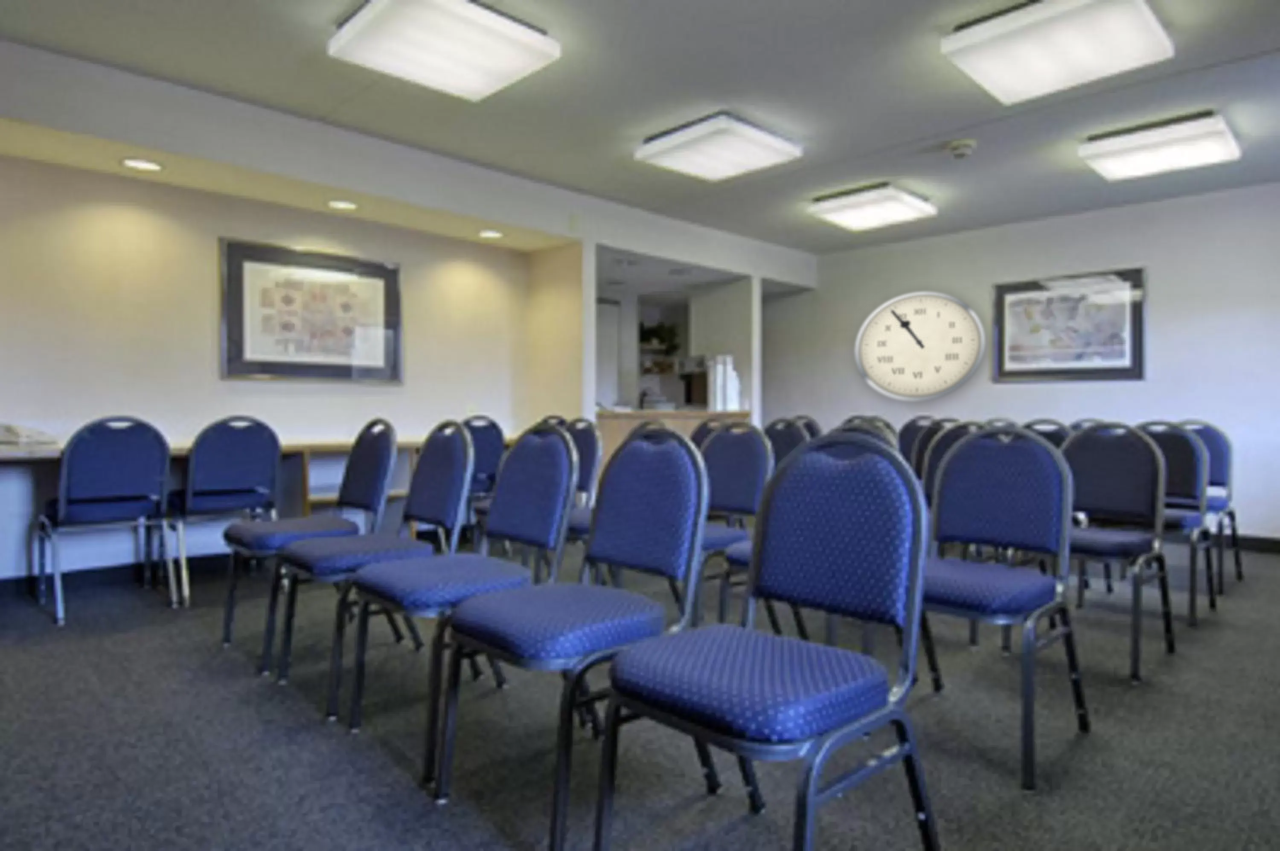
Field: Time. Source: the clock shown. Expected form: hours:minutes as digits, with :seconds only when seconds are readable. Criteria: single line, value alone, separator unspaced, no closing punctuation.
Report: 10:54
